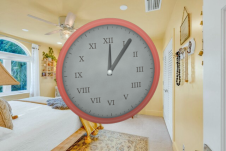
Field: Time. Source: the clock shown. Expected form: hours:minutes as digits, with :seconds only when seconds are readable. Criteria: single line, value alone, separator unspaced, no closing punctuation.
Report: 12:06
